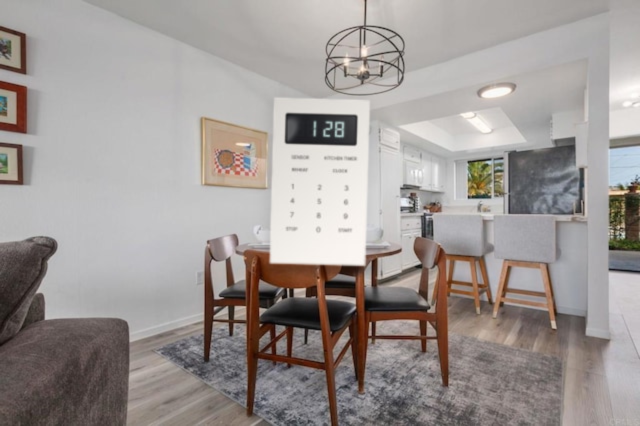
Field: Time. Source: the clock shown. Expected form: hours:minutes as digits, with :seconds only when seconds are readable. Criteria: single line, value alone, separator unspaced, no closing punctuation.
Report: 1:28
